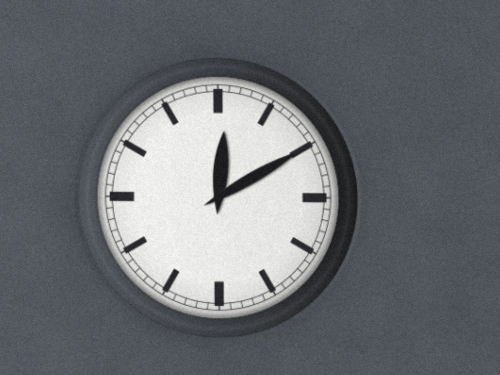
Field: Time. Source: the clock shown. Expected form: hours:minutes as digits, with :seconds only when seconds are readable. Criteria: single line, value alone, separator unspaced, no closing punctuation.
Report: 12:10
